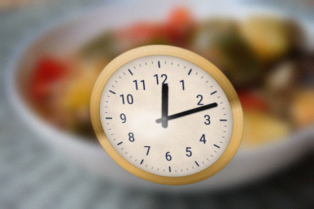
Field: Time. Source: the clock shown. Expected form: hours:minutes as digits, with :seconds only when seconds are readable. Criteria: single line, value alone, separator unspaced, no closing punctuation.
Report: 12:12
